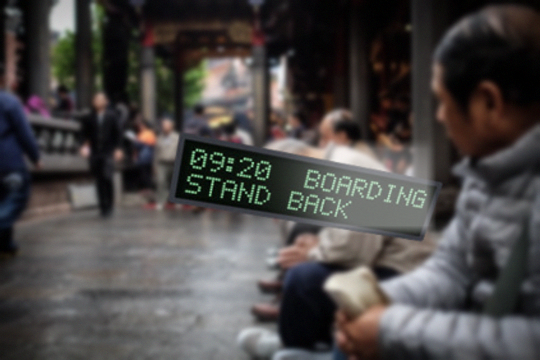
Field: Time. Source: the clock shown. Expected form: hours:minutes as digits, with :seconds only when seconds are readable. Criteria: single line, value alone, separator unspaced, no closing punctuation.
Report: 9:20
